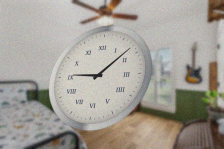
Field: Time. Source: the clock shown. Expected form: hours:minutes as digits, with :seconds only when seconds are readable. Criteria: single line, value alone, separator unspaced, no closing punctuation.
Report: 9:08
